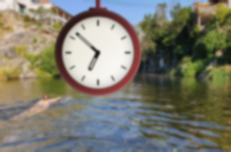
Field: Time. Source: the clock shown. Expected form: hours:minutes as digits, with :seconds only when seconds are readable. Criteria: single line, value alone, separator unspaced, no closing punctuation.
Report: 6:52
